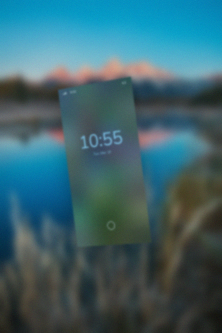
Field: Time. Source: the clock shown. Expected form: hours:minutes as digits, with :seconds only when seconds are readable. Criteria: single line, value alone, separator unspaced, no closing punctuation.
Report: 10:55
